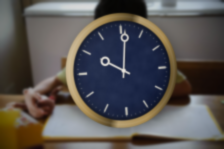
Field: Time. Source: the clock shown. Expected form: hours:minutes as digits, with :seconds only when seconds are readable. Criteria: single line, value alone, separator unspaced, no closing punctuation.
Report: 10:01
